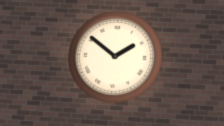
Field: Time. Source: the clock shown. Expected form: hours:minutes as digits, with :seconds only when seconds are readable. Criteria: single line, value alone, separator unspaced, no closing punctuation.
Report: 1:51
